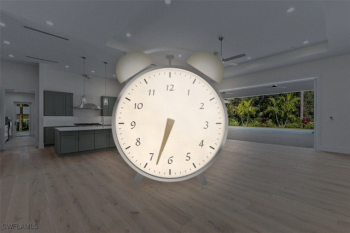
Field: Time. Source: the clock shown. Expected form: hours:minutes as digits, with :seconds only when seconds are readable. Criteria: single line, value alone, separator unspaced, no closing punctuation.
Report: 6:33
